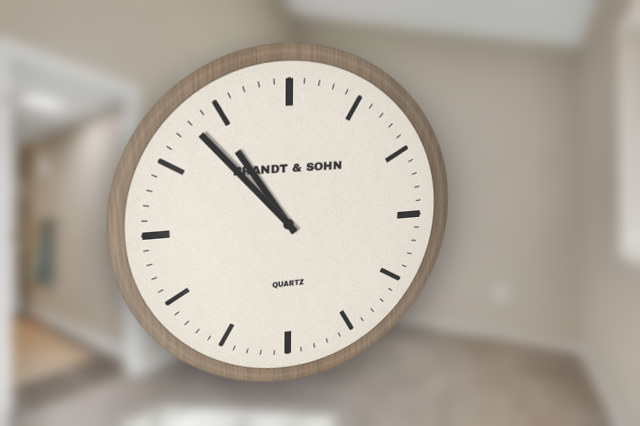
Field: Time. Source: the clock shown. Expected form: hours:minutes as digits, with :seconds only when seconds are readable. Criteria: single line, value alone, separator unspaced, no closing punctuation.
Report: 10:53
